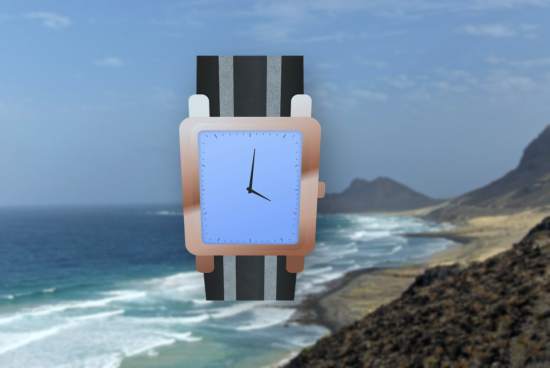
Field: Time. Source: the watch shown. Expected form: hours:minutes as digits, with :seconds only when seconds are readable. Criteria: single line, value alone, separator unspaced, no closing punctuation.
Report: 4:01
